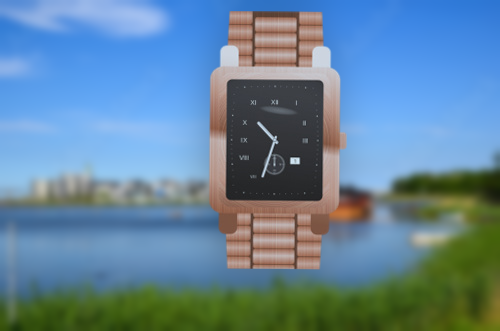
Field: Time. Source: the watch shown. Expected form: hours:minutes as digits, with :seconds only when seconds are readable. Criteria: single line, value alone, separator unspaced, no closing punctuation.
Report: 10:33
